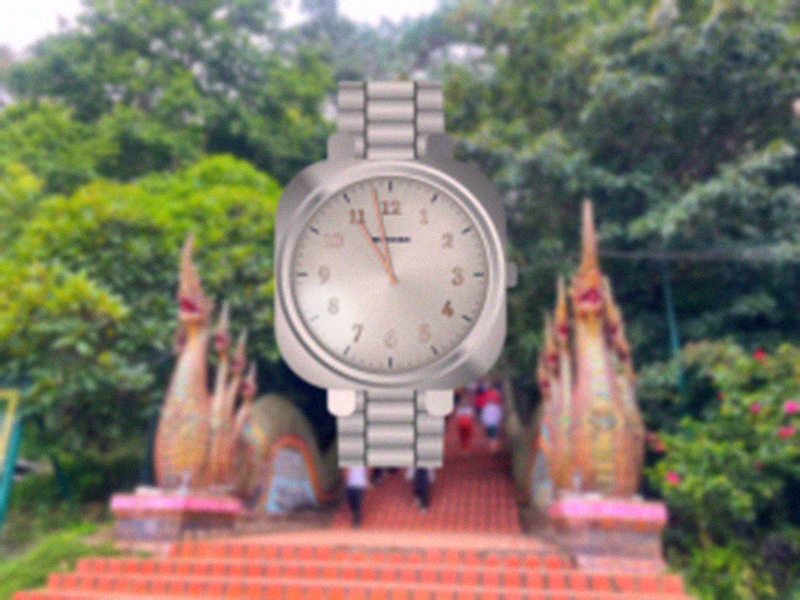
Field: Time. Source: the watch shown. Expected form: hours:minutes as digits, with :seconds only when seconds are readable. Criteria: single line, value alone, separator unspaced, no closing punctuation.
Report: 10:58
